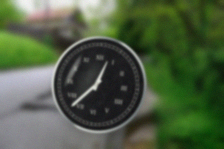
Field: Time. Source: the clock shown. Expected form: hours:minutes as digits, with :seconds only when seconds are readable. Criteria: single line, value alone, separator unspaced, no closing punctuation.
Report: 12:37
